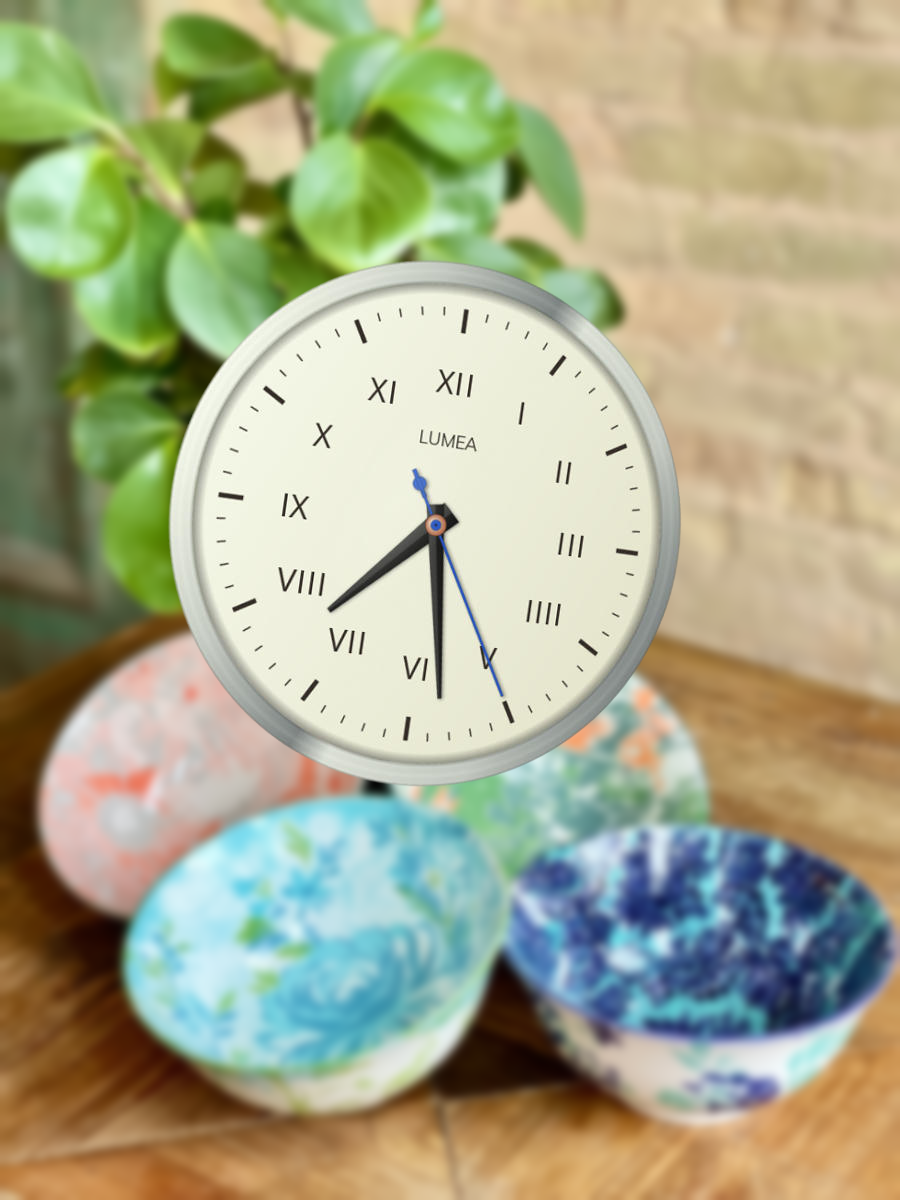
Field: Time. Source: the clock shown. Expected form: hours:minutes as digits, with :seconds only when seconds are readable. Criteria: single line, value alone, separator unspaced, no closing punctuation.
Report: 7:28:25
